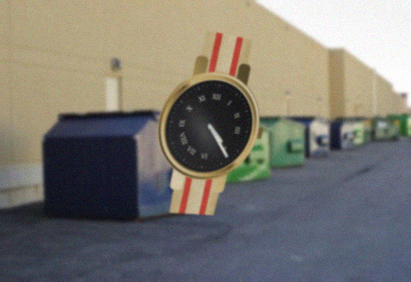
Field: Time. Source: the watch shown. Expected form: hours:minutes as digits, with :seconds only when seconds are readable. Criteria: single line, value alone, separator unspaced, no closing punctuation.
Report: 4:23
